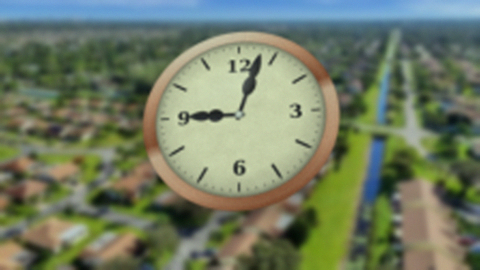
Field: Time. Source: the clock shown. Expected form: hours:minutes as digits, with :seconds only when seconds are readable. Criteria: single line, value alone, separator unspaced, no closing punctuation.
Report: 9:03
